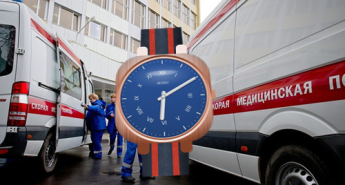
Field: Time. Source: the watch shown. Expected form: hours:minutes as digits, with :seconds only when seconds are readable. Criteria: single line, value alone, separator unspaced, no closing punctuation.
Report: 6:10
